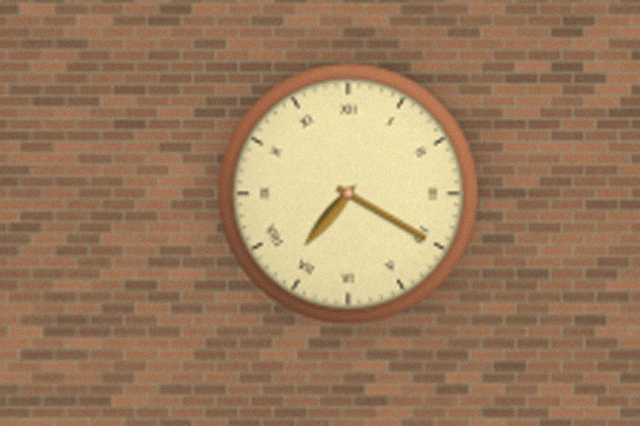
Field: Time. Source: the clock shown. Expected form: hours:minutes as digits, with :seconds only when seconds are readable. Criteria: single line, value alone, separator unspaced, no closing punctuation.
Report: 7:20
